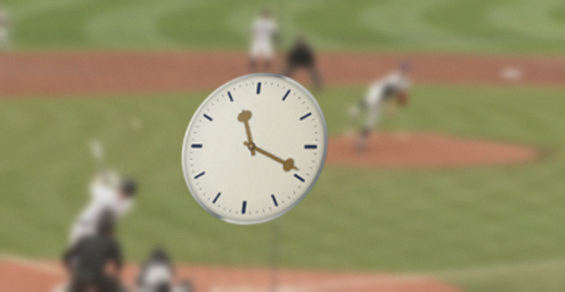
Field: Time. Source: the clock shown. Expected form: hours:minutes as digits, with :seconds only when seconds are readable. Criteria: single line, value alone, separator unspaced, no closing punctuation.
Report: 11:19
